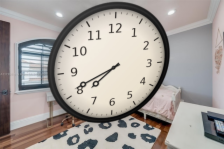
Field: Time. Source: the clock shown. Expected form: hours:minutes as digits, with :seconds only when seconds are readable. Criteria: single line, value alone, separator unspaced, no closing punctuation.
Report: 7:41
